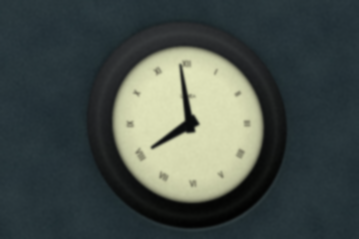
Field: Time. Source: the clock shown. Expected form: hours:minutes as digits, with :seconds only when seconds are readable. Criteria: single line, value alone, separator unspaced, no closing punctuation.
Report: 7:59
